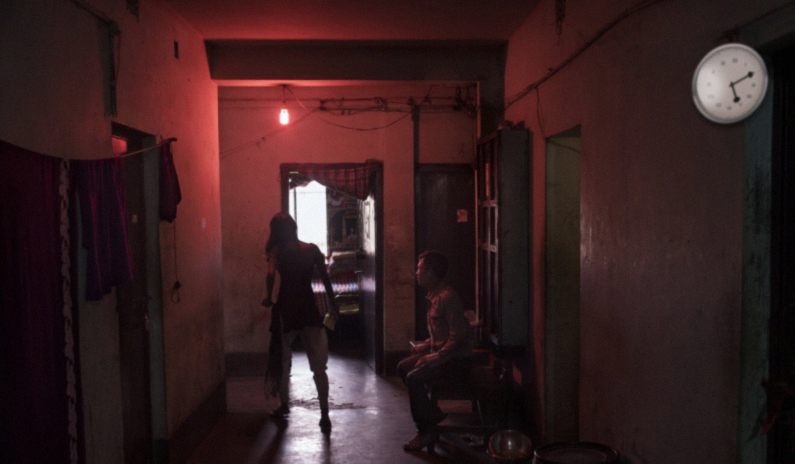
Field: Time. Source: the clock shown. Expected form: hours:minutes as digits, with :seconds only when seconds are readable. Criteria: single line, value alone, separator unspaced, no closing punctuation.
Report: 5:10
